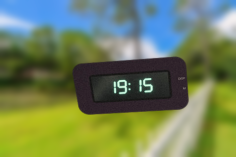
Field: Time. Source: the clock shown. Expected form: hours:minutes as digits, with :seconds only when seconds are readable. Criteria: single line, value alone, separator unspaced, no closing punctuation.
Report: 19:15
